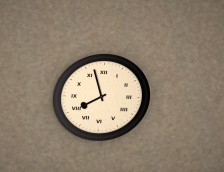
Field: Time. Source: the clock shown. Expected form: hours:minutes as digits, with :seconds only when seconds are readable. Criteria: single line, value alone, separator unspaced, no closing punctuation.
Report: 7:57
